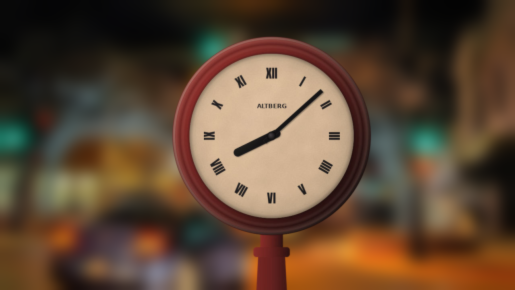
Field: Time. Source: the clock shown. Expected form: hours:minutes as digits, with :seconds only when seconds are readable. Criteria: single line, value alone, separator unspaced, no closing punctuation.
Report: 8:08
